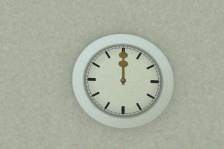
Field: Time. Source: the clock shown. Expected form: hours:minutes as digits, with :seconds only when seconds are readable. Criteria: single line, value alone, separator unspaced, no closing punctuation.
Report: 12:00
